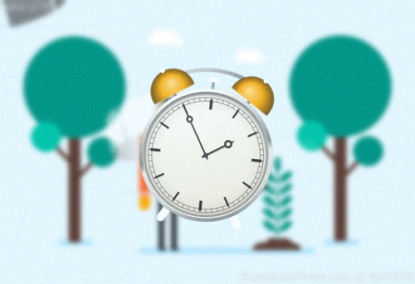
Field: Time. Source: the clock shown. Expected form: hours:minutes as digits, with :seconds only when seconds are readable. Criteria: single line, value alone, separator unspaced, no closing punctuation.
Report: 1:55
